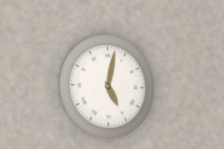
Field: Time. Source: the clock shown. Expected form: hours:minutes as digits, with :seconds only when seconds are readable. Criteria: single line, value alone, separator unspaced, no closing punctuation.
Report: 5:02
